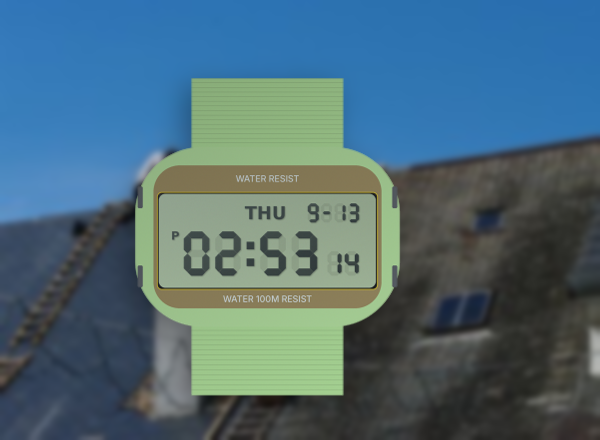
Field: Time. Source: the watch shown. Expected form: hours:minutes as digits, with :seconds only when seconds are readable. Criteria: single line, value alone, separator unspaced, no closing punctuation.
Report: 2:53:14
